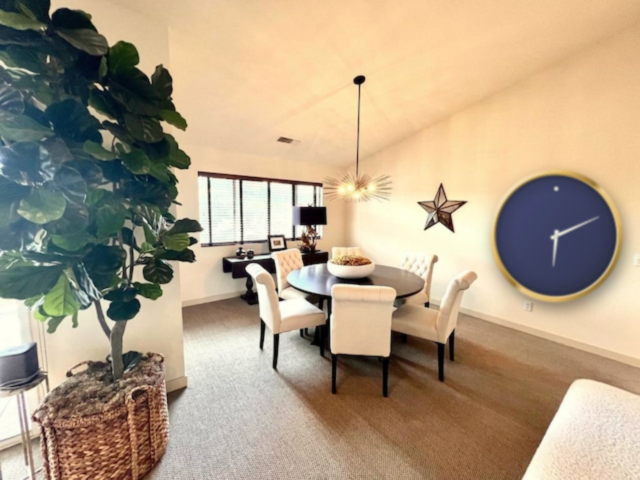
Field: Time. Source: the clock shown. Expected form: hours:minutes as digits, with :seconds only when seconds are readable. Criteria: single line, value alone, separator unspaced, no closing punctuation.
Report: 6:11
